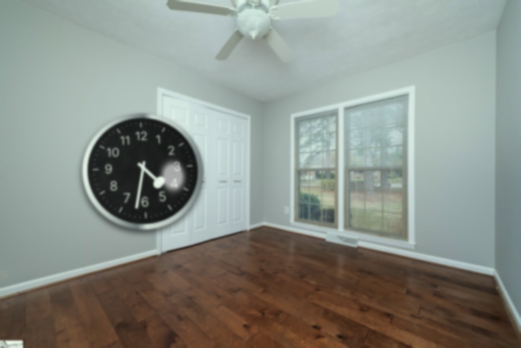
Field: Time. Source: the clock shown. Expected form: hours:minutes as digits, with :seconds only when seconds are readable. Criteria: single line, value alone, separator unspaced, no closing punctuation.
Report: 4:32
